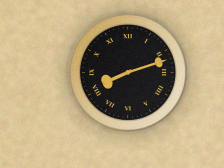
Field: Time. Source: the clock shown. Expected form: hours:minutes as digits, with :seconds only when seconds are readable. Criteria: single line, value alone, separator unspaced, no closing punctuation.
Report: 8:12
